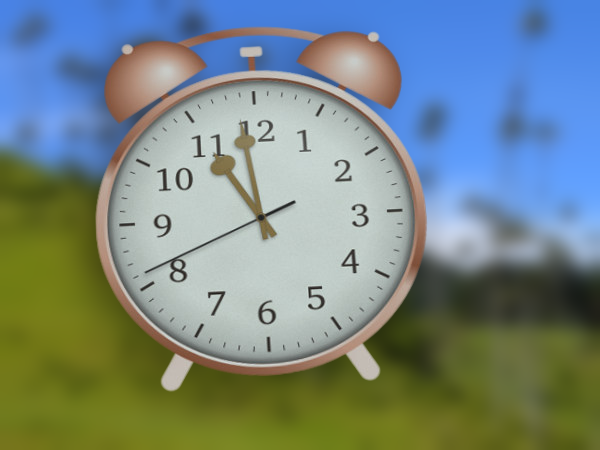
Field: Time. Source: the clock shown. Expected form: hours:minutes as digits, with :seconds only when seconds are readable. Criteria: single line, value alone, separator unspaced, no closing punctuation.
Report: 10:58:41
